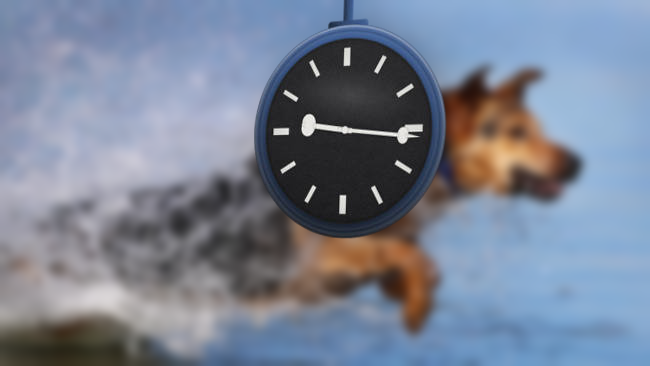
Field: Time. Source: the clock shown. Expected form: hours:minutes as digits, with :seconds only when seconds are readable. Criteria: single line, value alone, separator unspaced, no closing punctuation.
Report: 9:16
